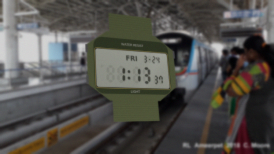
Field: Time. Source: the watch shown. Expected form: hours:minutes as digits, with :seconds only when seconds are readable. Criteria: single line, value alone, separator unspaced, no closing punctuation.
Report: 1:13
